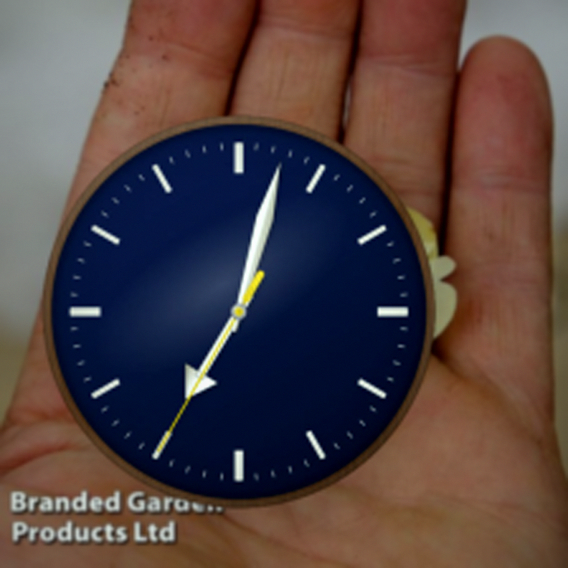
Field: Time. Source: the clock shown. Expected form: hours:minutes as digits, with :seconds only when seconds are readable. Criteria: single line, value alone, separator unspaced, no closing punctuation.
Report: 7:02:35
